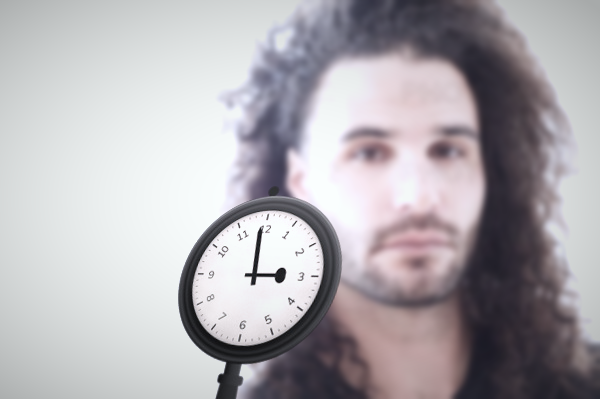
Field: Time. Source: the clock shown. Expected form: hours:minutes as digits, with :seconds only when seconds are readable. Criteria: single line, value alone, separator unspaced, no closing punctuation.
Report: 2:59
